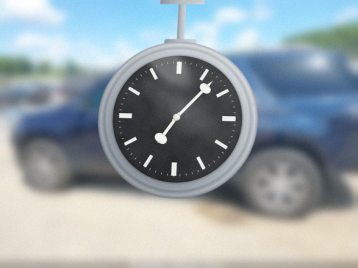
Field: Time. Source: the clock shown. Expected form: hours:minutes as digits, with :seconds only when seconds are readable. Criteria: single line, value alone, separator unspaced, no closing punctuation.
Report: 7:07
